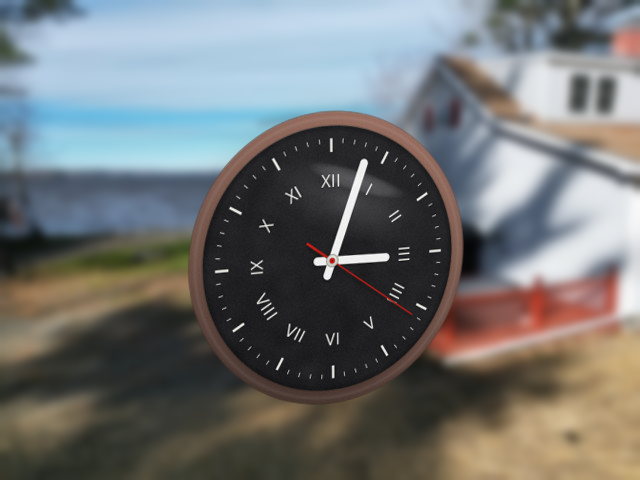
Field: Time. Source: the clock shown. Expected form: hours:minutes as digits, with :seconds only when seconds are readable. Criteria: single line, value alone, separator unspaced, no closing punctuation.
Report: 3:03:21
